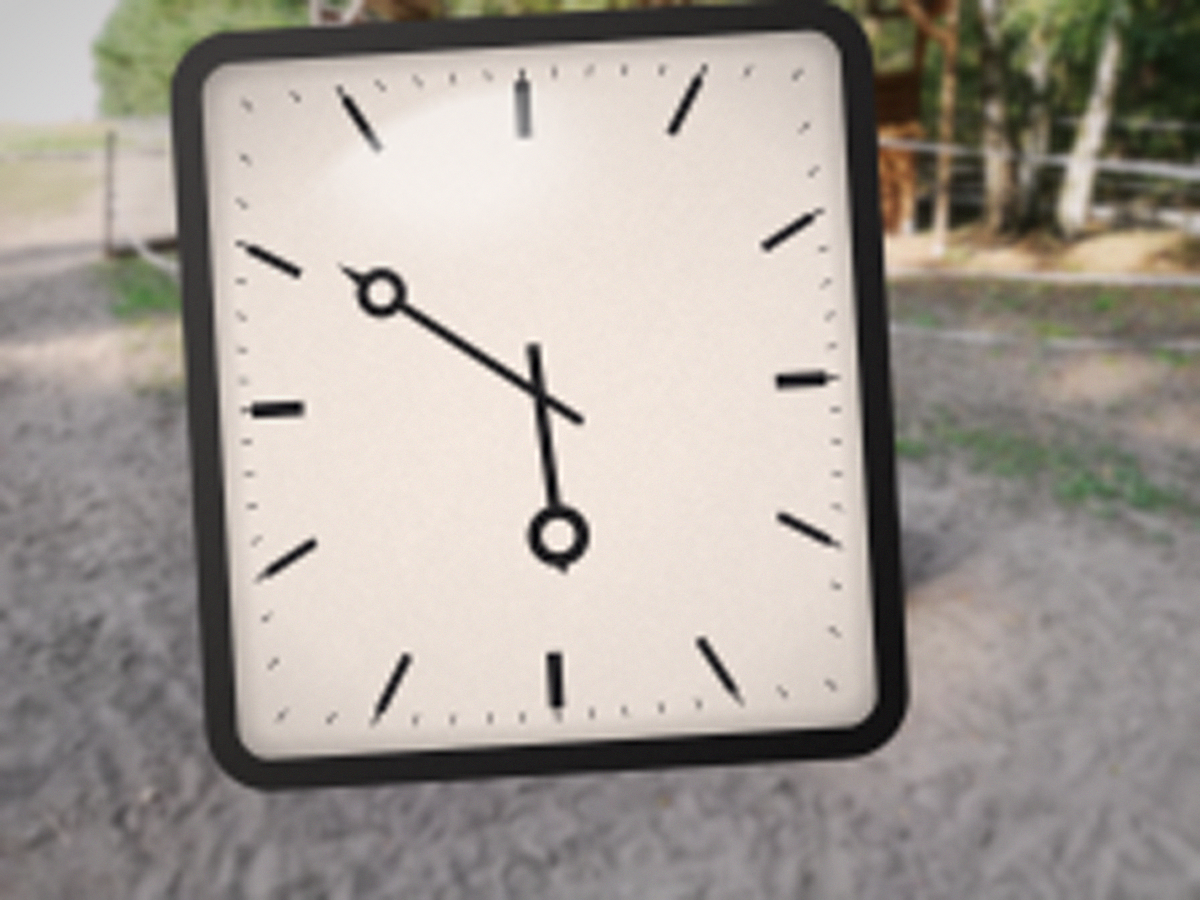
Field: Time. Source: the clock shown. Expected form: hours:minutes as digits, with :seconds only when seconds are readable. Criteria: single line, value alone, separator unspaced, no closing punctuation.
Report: 5:51
